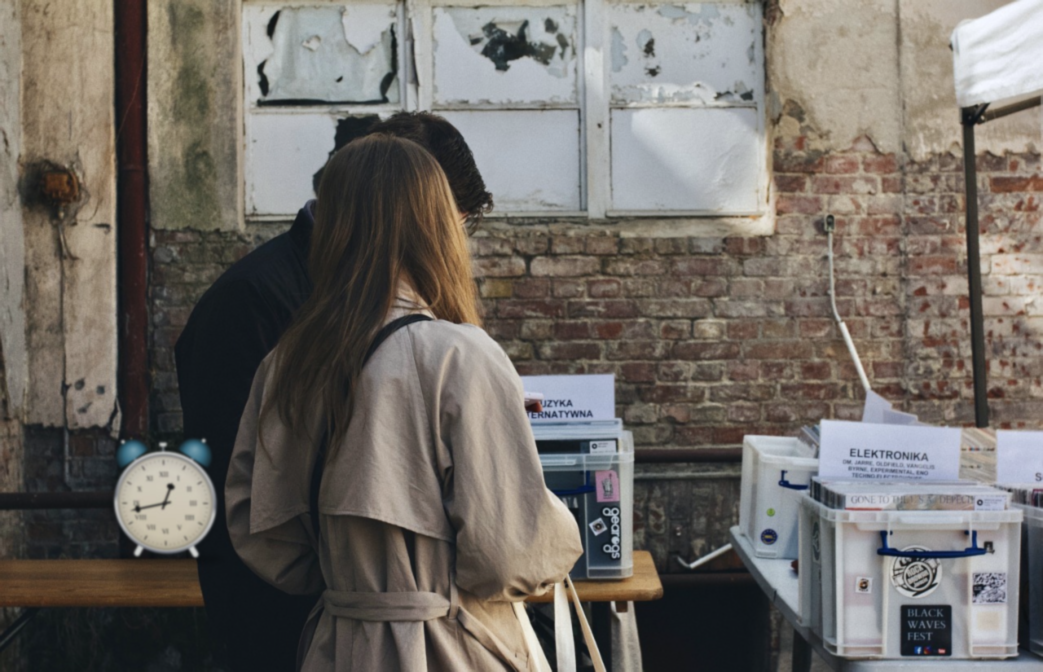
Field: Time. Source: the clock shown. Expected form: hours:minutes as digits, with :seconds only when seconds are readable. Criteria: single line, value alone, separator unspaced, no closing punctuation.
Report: 12:43
